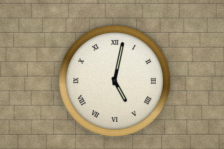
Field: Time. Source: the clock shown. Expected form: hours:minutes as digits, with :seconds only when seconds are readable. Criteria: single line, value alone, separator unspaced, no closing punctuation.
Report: 5:02
